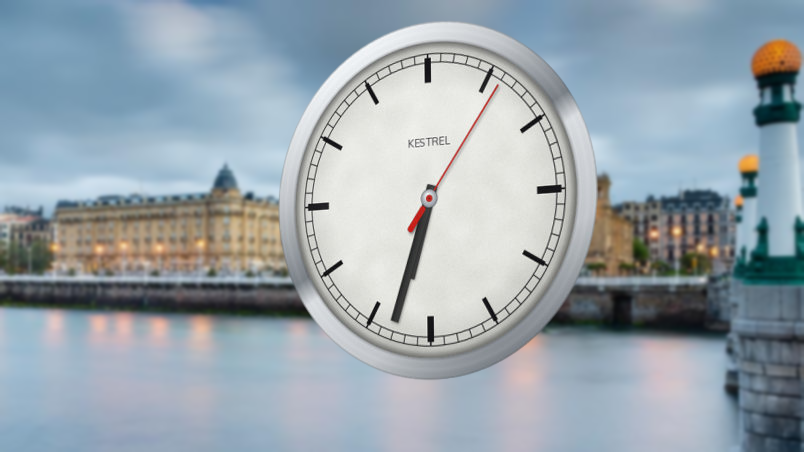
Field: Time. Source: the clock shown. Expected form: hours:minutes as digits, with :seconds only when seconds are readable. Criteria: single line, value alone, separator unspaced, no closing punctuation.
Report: 6:33:06
